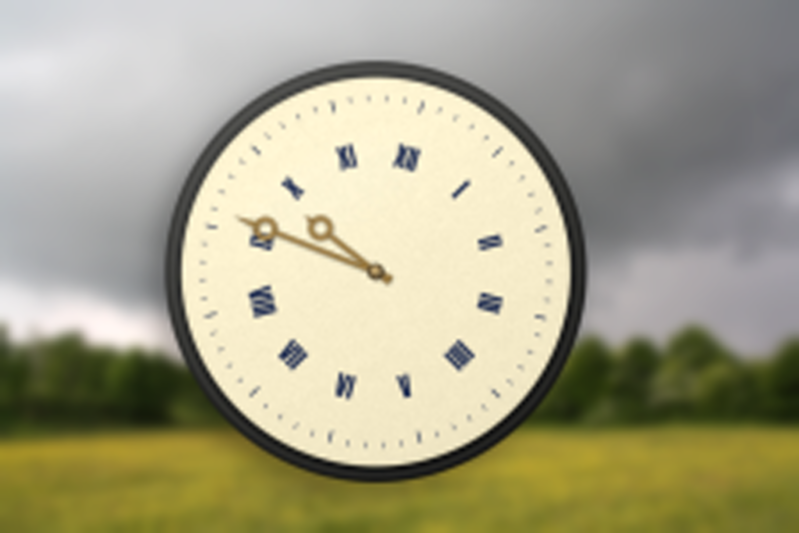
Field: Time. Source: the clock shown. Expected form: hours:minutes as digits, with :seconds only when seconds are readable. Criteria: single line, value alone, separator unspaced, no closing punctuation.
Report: 9:46
